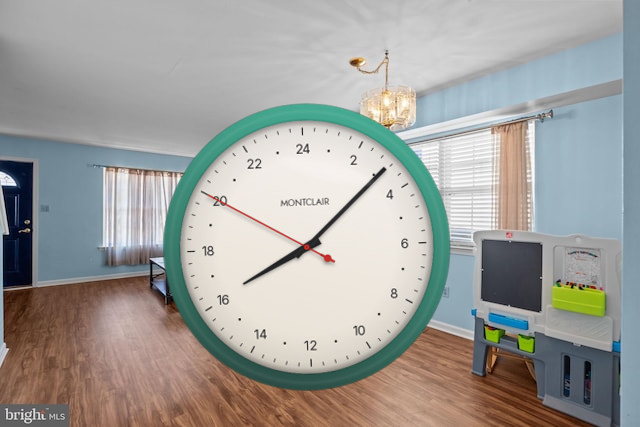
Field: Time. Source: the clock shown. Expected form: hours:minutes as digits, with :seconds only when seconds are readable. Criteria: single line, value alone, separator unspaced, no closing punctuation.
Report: 16:07:50
